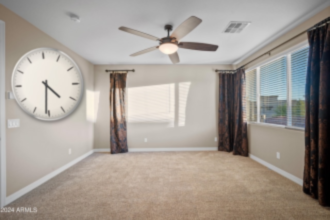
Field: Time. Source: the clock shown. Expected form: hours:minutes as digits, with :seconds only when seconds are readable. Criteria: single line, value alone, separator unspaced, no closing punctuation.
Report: 4:31
